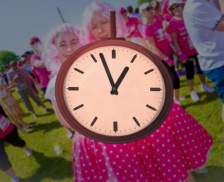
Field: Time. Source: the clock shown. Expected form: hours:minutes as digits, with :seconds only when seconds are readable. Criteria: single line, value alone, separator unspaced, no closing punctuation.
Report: 12:57
